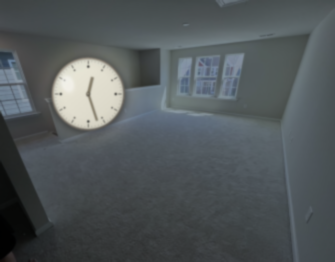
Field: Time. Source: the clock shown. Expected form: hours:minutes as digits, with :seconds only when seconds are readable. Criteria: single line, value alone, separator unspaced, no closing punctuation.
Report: 12:27
